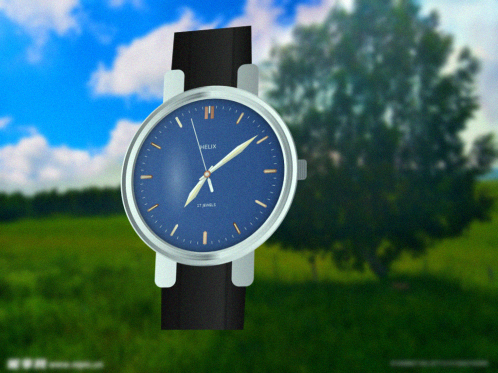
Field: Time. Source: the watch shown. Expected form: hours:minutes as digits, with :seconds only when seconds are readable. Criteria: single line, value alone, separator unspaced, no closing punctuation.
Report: 7:08:57
